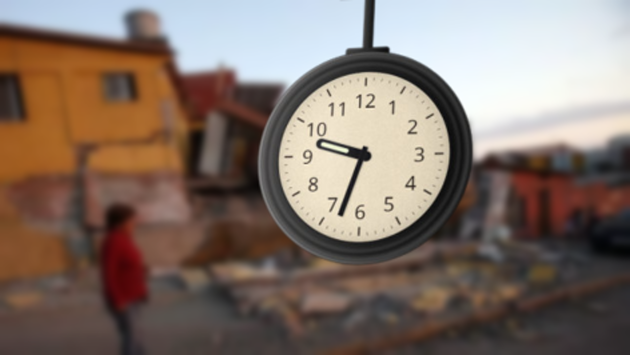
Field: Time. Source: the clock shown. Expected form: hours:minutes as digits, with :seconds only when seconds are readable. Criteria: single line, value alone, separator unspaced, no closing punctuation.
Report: 9:33
